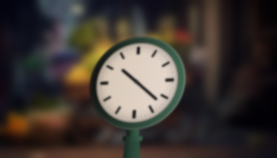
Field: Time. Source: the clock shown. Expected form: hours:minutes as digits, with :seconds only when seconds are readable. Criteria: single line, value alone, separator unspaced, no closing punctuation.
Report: 10:22
